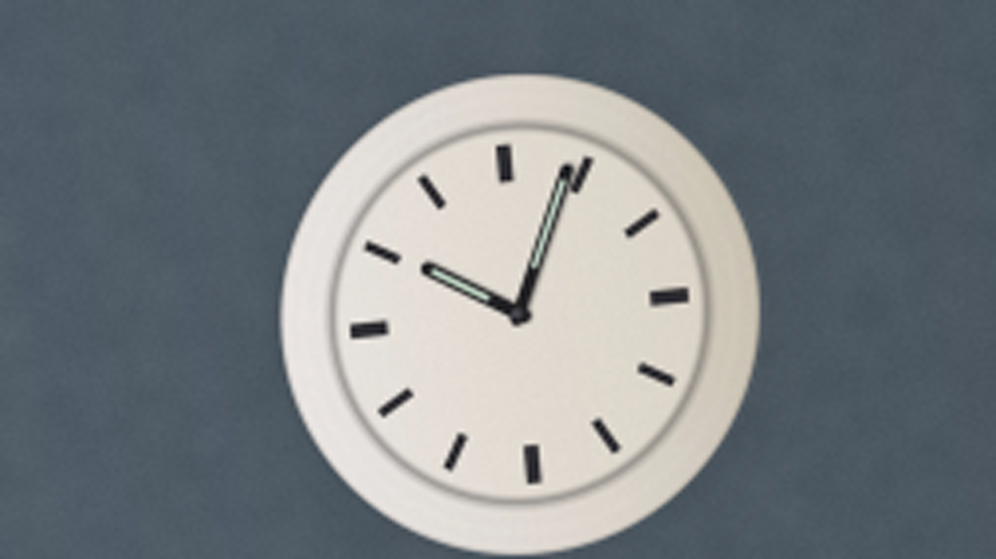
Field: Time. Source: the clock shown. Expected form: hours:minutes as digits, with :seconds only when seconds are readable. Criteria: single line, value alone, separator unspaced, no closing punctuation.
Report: 10:04
